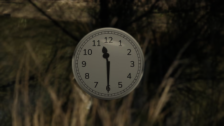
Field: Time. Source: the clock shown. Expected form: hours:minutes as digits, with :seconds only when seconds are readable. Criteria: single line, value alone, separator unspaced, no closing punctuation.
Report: 11:30
